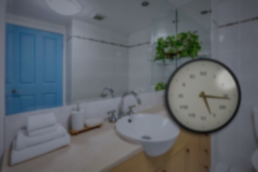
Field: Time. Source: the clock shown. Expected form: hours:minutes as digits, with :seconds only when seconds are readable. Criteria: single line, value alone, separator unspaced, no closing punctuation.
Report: 5:16
